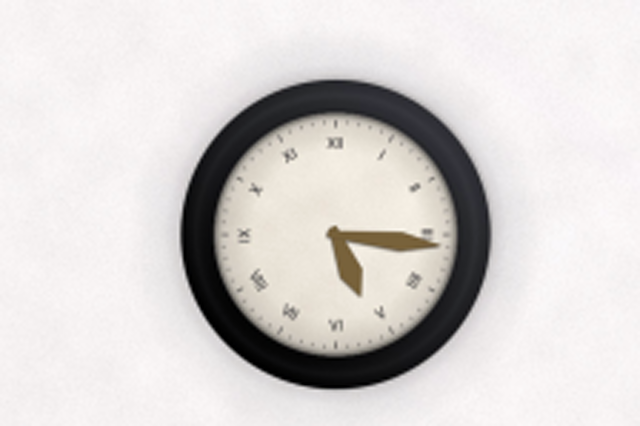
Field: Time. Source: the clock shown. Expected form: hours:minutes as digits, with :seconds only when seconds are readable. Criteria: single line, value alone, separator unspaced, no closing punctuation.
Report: 5:16
